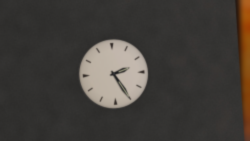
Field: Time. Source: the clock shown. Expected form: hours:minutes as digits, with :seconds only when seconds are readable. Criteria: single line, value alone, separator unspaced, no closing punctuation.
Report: 2:25
